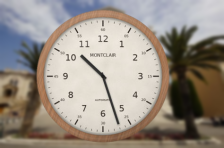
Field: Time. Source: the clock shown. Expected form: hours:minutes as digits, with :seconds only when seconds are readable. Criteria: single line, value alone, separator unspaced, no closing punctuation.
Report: 10:27
